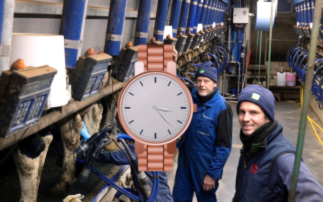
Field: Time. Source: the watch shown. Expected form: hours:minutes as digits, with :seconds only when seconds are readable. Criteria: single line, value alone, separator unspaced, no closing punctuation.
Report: 3:23
